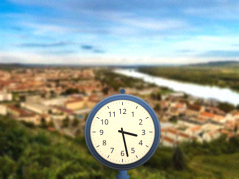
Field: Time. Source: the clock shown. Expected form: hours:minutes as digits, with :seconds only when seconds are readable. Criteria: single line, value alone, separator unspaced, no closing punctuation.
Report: 3:28
